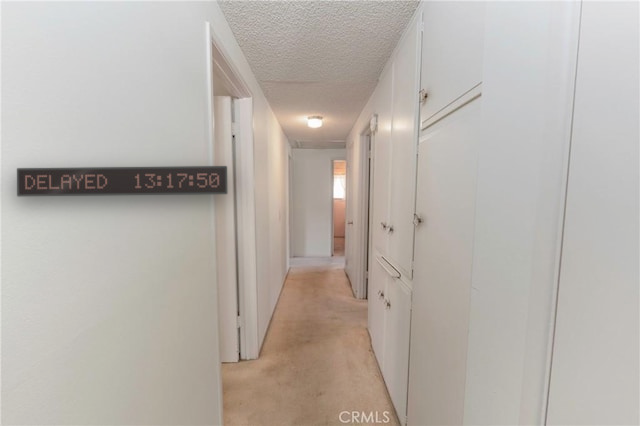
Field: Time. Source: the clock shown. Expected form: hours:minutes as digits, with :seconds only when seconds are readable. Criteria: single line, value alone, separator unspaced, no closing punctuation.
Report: 13:17:50
